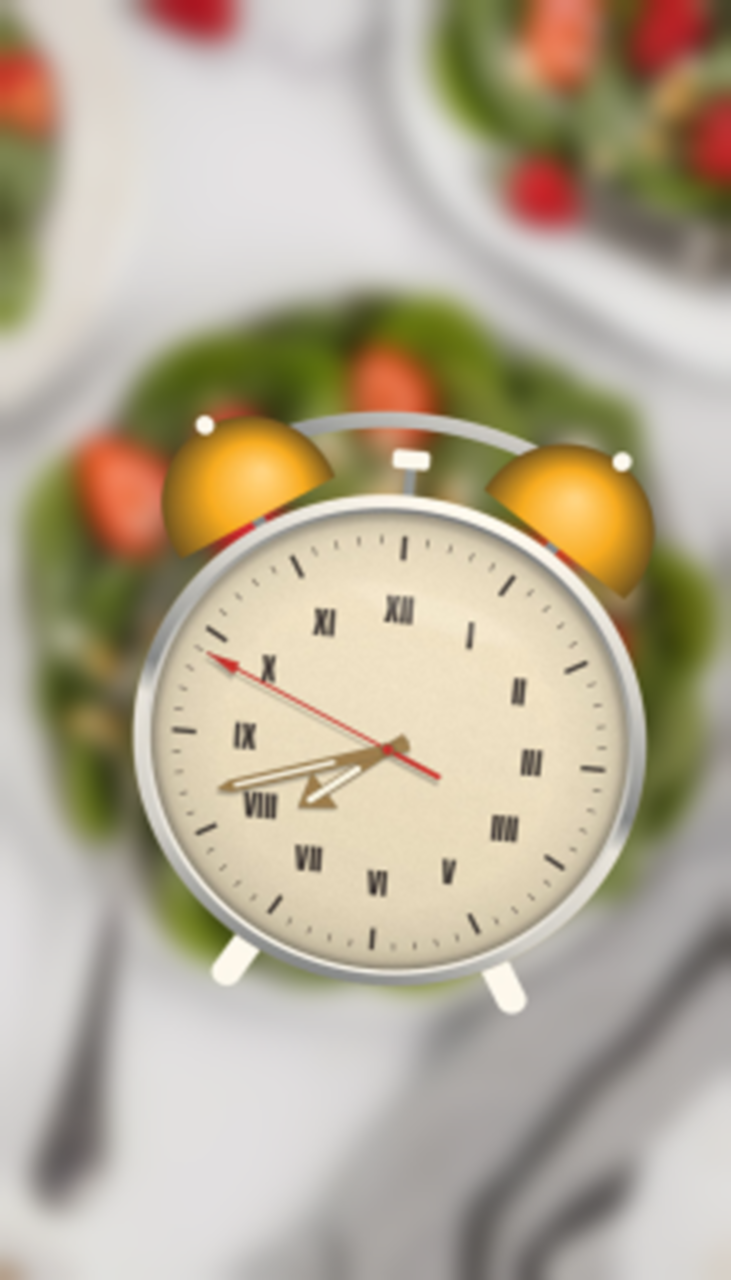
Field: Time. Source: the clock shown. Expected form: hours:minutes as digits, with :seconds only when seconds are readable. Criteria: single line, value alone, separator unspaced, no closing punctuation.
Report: 7:41:49
